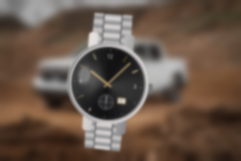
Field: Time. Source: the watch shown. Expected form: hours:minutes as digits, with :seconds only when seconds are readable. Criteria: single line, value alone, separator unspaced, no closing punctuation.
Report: 10:07
